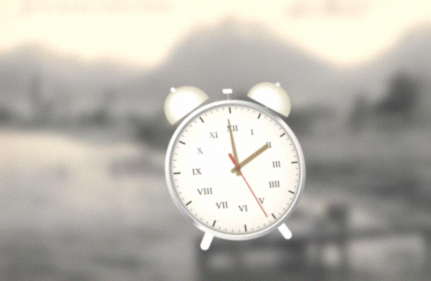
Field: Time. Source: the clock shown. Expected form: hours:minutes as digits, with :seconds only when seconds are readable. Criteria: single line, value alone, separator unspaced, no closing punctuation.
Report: 1:59:26
